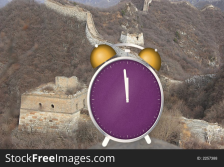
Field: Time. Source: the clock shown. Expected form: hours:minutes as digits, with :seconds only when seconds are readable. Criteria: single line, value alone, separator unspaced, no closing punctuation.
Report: 11:59
